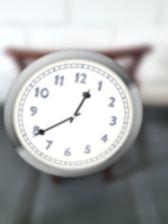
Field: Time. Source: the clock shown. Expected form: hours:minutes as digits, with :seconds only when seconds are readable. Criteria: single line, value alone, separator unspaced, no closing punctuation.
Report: 12:39
